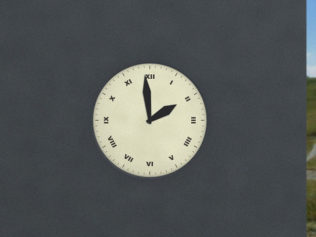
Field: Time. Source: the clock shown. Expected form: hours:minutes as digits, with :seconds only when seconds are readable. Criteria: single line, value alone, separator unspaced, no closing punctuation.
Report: 1:59
